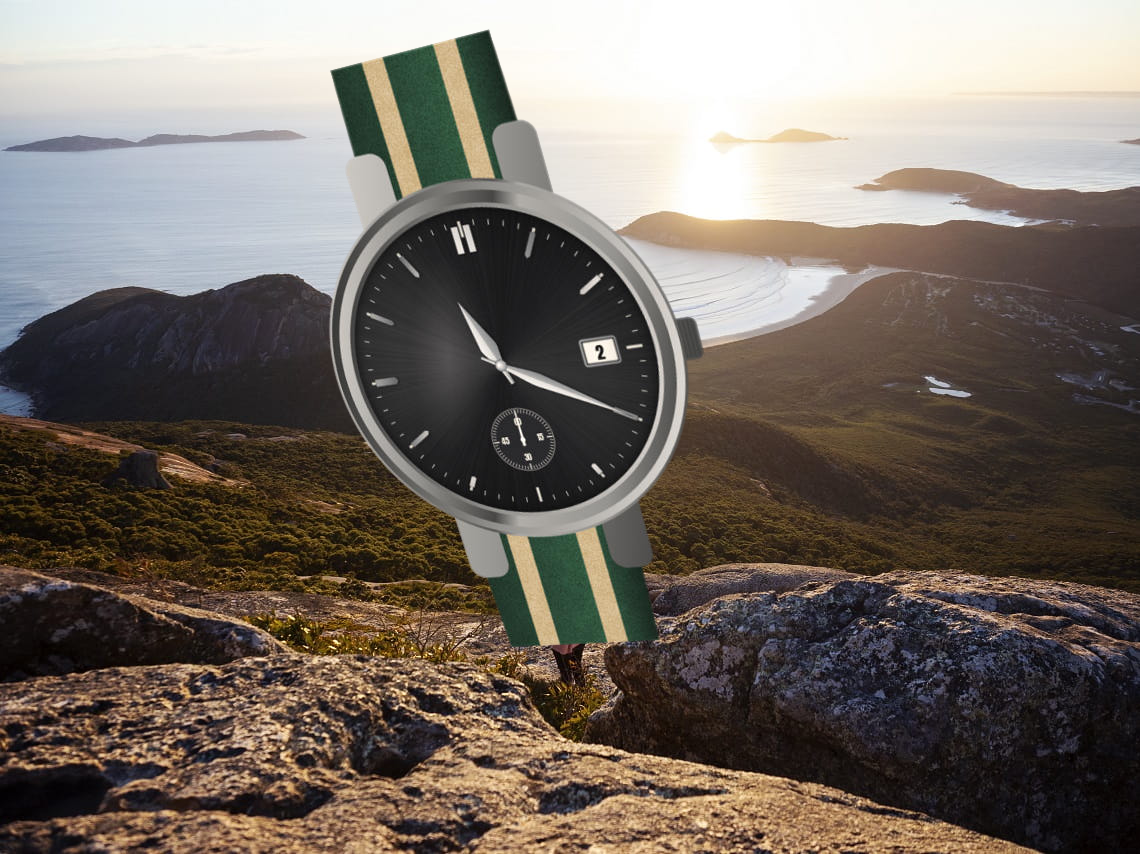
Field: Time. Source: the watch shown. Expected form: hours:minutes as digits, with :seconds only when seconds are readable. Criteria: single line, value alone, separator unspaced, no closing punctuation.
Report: 11:20
